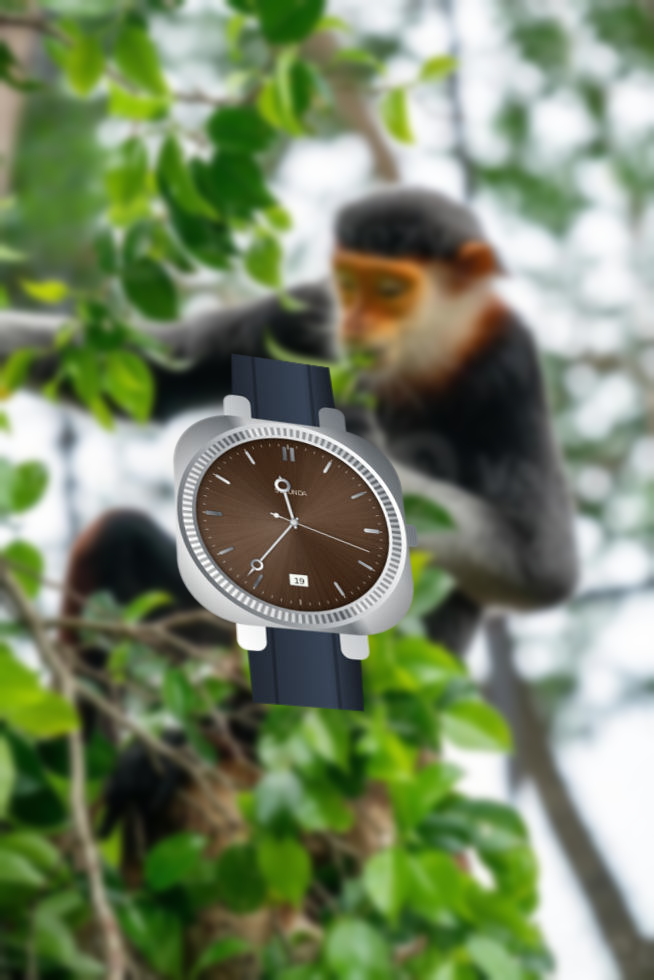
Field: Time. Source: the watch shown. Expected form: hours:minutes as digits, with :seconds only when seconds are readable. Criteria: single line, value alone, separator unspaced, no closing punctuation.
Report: 11:36:18
